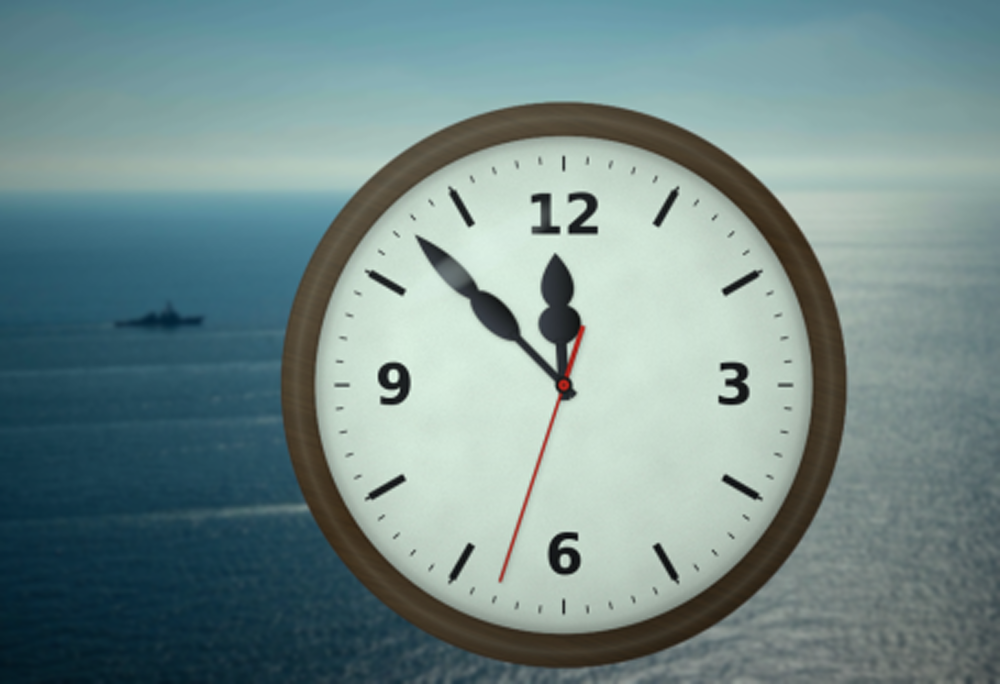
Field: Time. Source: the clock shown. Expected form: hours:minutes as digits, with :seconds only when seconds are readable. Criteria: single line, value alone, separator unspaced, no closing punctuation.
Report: 11:52:33
